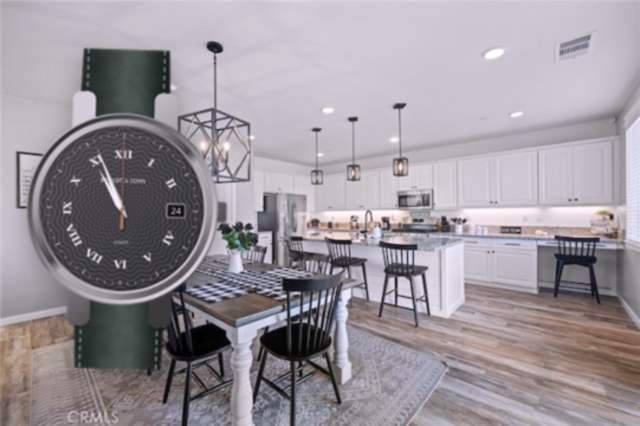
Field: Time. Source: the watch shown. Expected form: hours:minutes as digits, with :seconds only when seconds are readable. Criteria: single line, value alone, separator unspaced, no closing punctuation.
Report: 10:56:00
